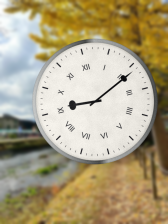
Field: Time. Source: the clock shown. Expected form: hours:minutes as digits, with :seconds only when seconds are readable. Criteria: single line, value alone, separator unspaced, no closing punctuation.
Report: 9:11
